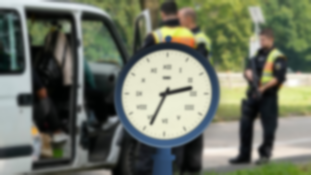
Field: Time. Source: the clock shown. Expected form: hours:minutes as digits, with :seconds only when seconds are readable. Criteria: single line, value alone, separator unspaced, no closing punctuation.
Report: 2:34
